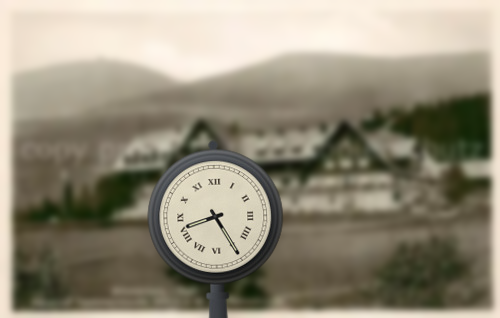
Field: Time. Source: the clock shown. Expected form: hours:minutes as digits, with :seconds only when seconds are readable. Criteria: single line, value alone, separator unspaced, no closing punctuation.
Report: 8:25
